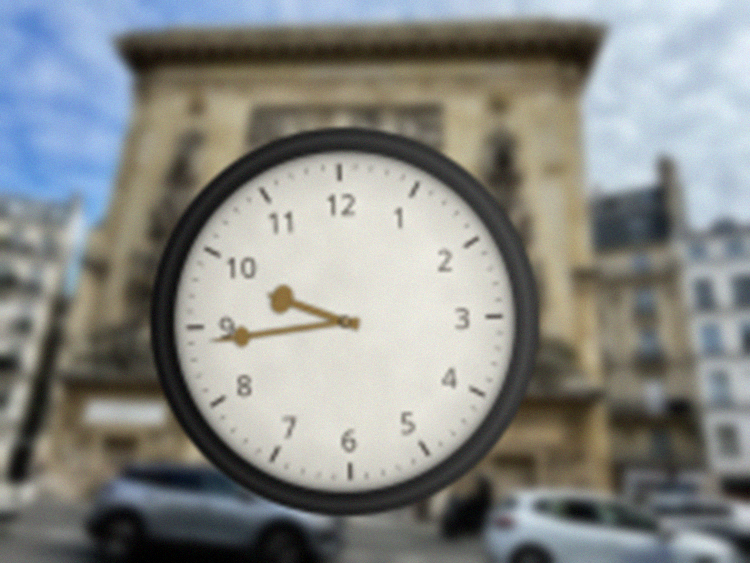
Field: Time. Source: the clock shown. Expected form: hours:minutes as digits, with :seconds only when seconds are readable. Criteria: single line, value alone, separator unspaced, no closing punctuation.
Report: 9:44
